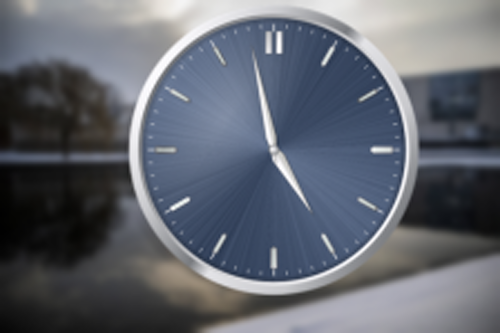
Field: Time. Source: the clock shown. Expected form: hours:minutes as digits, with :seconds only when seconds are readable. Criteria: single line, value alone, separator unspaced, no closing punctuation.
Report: 4:58
